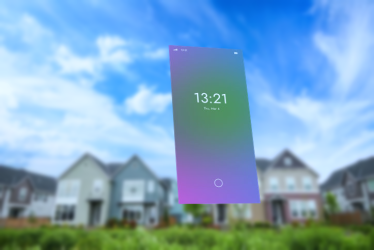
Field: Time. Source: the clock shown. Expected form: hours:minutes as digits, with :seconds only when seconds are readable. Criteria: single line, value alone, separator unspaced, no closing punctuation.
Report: 13:21
